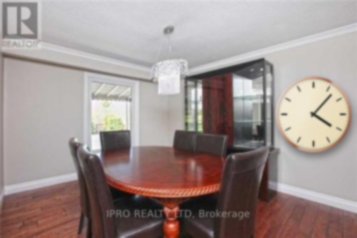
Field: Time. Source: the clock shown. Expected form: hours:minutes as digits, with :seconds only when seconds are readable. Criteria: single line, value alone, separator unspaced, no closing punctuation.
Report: 4:07
